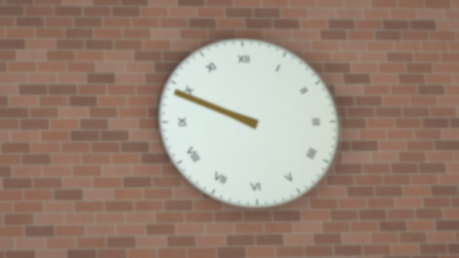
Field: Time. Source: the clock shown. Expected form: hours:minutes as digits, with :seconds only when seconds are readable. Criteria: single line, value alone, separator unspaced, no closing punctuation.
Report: 9:49
